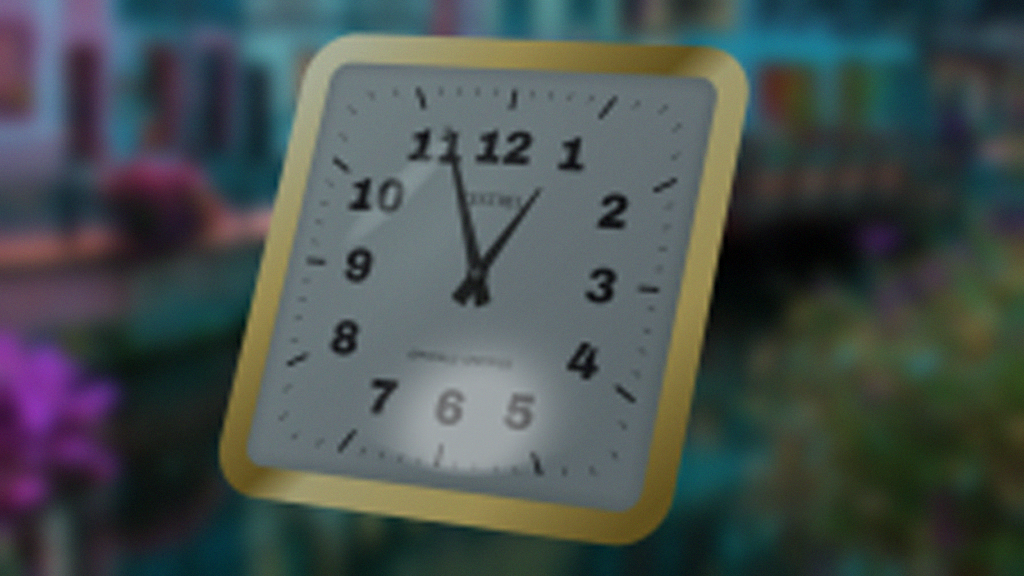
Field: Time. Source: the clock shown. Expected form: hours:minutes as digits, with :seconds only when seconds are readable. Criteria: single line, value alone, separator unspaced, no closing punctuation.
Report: 12:56
